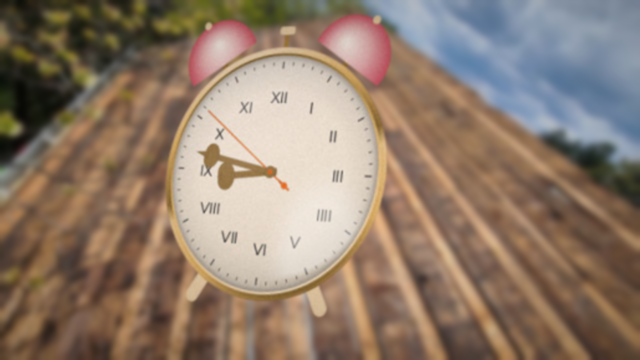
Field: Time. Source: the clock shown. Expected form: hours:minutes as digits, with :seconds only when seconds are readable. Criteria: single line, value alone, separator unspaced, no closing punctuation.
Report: 8:46:51
